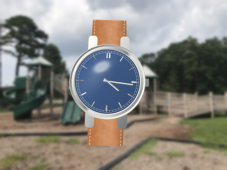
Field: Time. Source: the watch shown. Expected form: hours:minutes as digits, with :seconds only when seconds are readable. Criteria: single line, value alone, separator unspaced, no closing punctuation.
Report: 4:16
